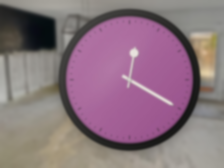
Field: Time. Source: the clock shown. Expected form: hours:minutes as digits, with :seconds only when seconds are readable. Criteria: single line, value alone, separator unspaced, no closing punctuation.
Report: 12:20
